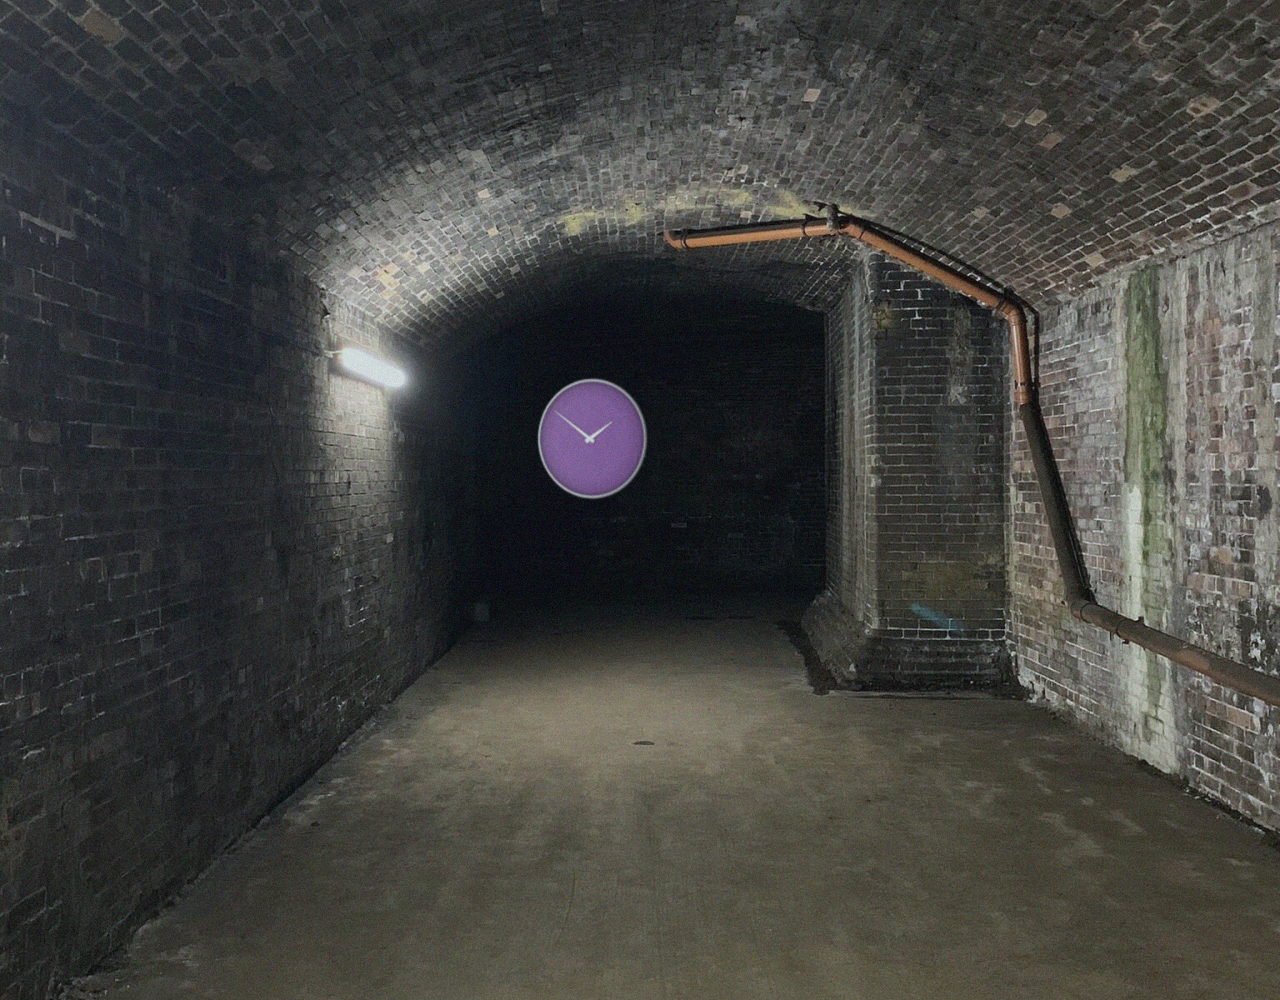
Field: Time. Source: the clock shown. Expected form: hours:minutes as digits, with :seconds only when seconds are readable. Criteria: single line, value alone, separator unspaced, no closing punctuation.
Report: 1:51
